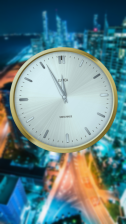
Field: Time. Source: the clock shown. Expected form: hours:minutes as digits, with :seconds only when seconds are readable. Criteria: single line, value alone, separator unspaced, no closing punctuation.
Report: 11:56
